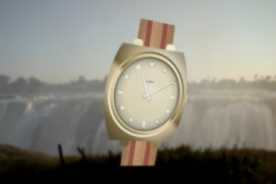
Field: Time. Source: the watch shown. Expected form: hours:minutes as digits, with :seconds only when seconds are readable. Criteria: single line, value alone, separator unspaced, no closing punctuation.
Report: 11:10
